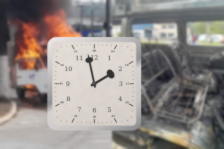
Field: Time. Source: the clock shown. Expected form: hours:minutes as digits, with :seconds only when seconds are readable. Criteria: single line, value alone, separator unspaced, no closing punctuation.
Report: 1:58
